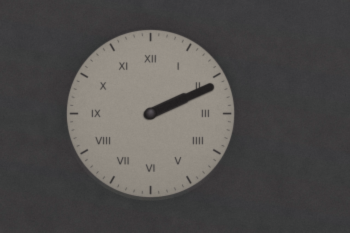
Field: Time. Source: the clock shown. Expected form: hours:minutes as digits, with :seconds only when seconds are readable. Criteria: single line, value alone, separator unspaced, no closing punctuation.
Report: 2:11
